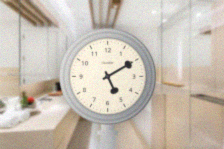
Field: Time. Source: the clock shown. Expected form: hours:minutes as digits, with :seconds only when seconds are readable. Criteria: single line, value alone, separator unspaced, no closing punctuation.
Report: 5:10
